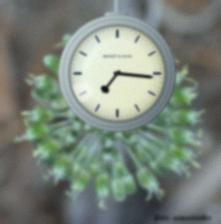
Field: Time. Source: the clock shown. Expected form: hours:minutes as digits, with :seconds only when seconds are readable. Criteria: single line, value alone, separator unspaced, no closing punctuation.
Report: 7:16
